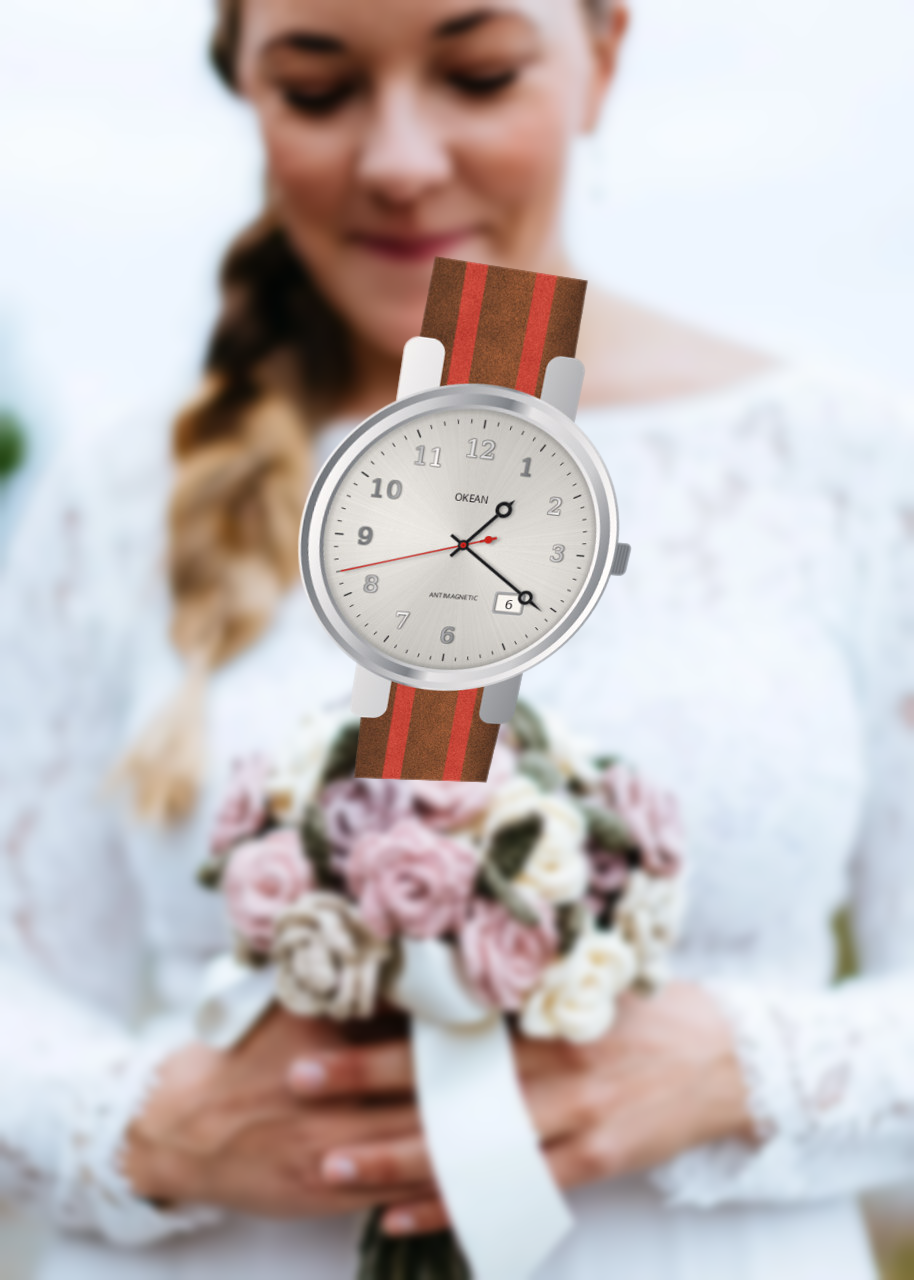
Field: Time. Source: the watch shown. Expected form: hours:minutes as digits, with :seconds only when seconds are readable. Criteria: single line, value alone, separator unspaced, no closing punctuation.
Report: 1:20:42
